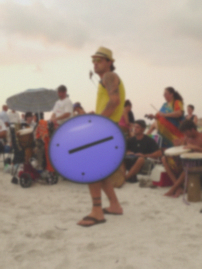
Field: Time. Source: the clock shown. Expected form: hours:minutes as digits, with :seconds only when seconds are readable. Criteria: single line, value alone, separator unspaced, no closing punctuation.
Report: 8:11
